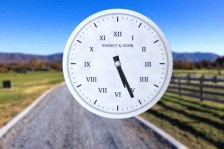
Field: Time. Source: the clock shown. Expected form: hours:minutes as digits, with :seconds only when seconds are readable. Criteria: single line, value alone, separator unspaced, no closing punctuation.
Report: 5:26
